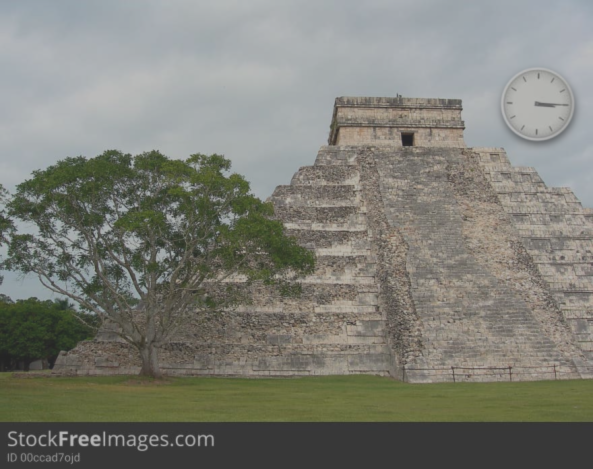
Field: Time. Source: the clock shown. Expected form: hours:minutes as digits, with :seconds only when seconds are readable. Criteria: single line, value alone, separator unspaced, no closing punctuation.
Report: 3:15
